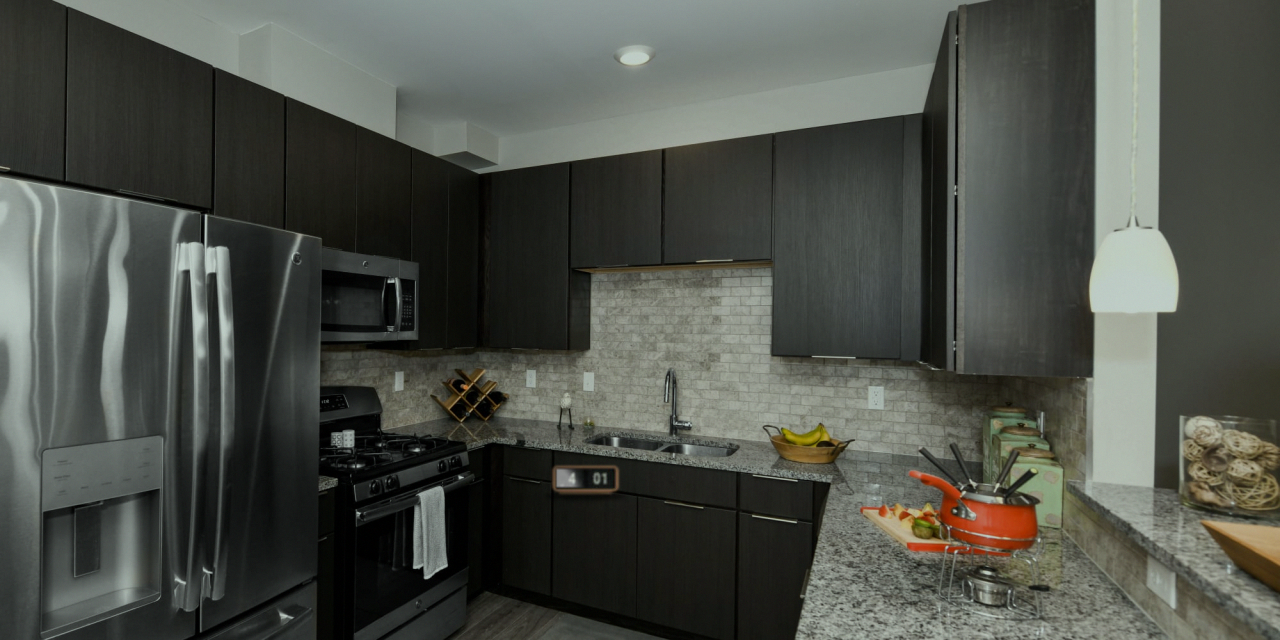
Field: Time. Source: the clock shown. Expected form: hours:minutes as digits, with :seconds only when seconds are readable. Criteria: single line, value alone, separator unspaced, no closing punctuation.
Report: 4:01
